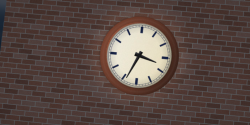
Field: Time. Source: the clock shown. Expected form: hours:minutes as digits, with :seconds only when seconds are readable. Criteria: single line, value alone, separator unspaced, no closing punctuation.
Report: 3:34
